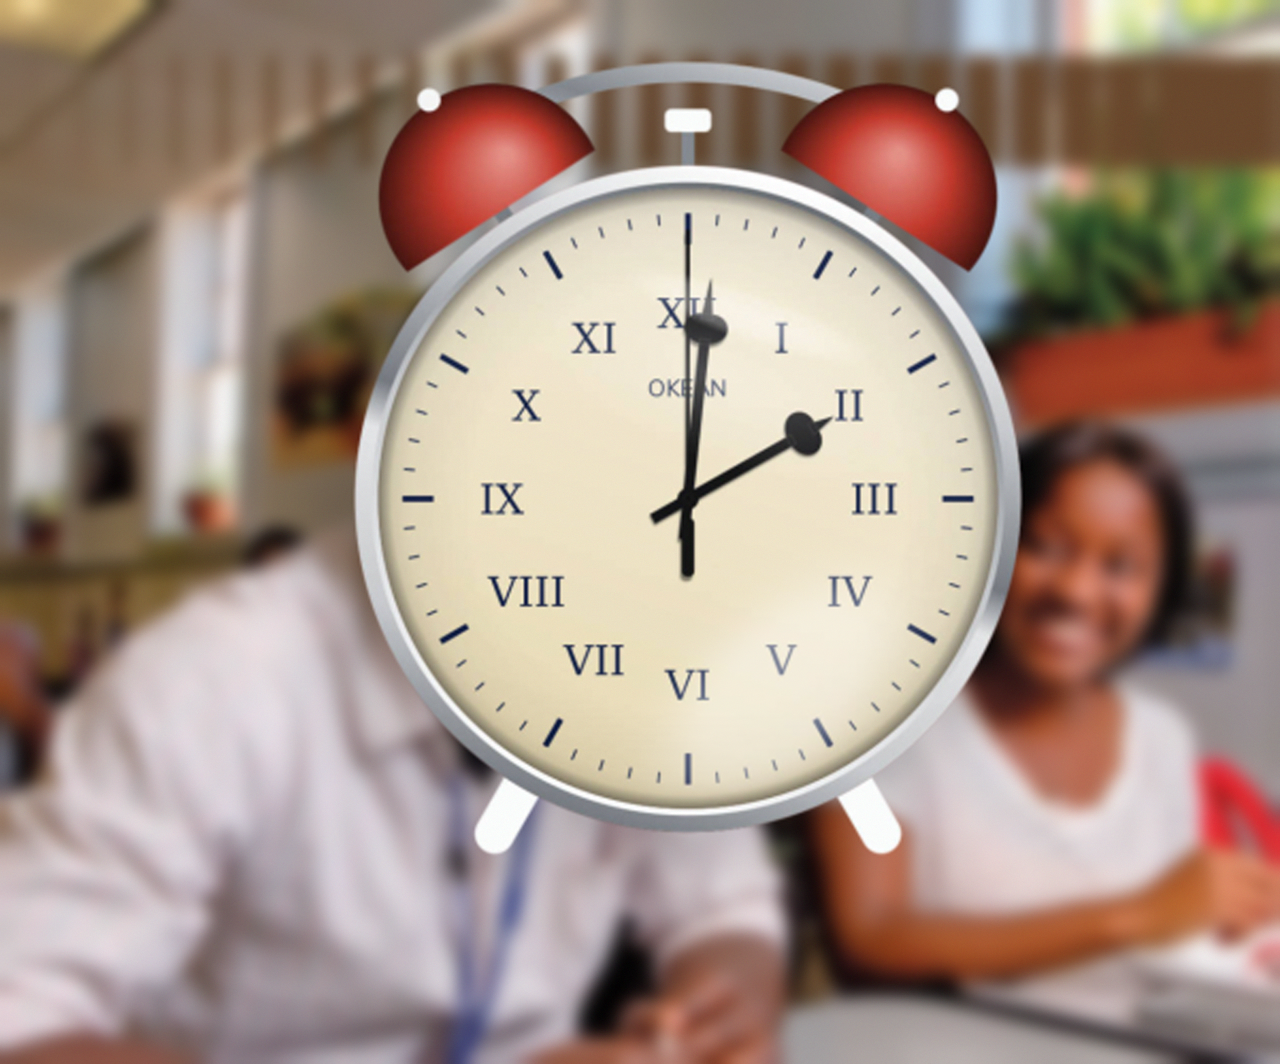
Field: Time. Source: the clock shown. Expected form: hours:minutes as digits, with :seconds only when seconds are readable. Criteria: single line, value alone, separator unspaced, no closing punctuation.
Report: 2:01:00
